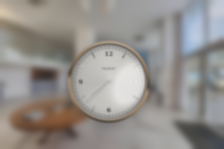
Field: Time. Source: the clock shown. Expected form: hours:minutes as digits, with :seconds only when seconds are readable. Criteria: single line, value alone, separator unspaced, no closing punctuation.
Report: 7:38
